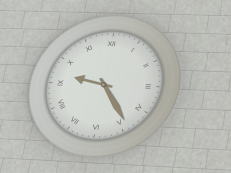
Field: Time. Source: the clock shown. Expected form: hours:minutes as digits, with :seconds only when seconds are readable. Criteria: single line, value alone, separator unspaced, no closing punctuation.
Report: 9:24
